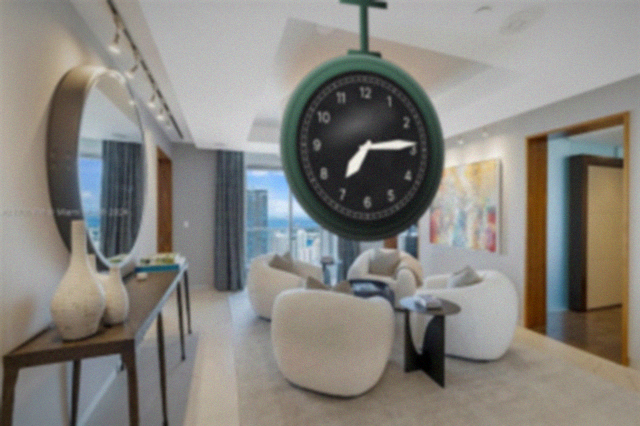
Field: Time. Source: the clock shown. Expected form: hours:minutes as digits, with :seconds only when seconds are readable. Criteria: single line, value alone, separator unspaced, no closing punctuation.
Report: 7:14
